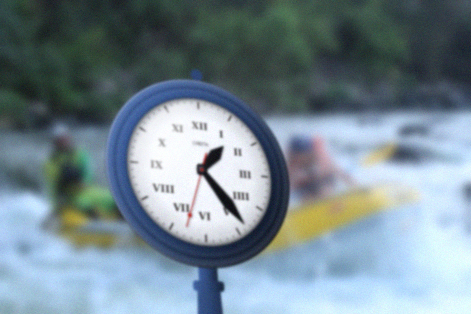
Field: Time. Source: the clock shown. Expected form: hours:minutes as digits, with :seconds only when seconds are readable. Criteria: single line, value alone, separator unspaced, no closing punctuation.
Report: 1:23:33
